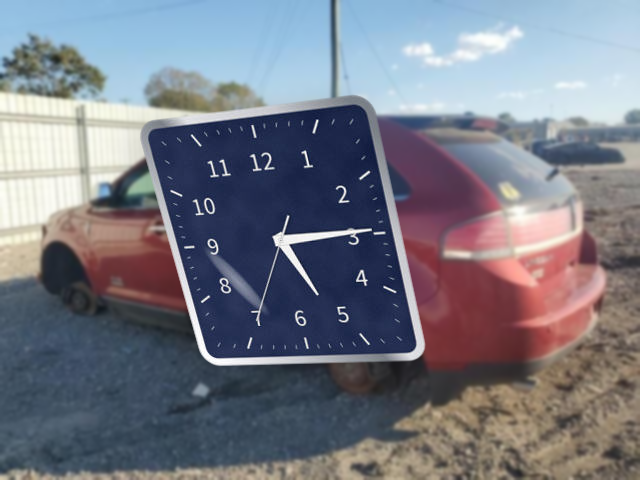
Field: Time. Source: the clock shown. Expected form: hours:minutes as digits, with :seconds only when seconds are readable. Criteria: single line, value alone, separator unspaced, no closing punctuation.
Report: 5:14:35
